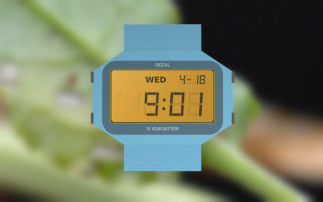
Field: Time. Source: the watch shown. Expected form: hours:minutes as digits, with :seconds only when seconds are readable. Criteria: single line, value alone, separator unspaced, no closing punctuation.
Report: 9:01
